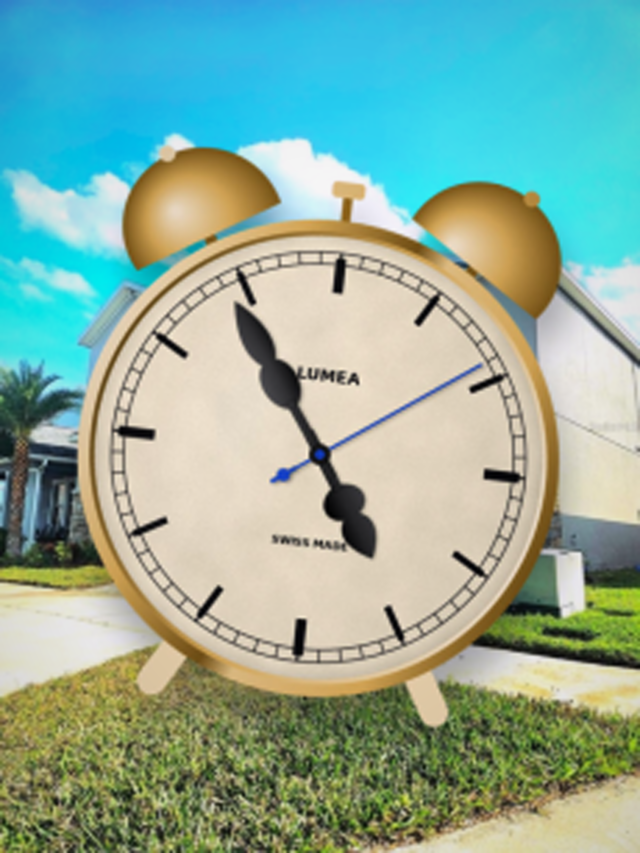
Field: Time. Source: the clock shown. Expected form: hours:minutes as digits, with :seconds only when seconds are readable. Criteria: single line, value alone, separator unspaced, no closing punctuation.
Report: 4:54:09
